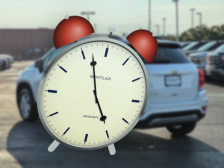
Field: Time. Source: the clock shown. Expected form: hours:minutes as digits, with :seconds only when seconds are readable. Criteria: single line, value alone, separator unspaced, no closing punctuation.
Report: 4:57
